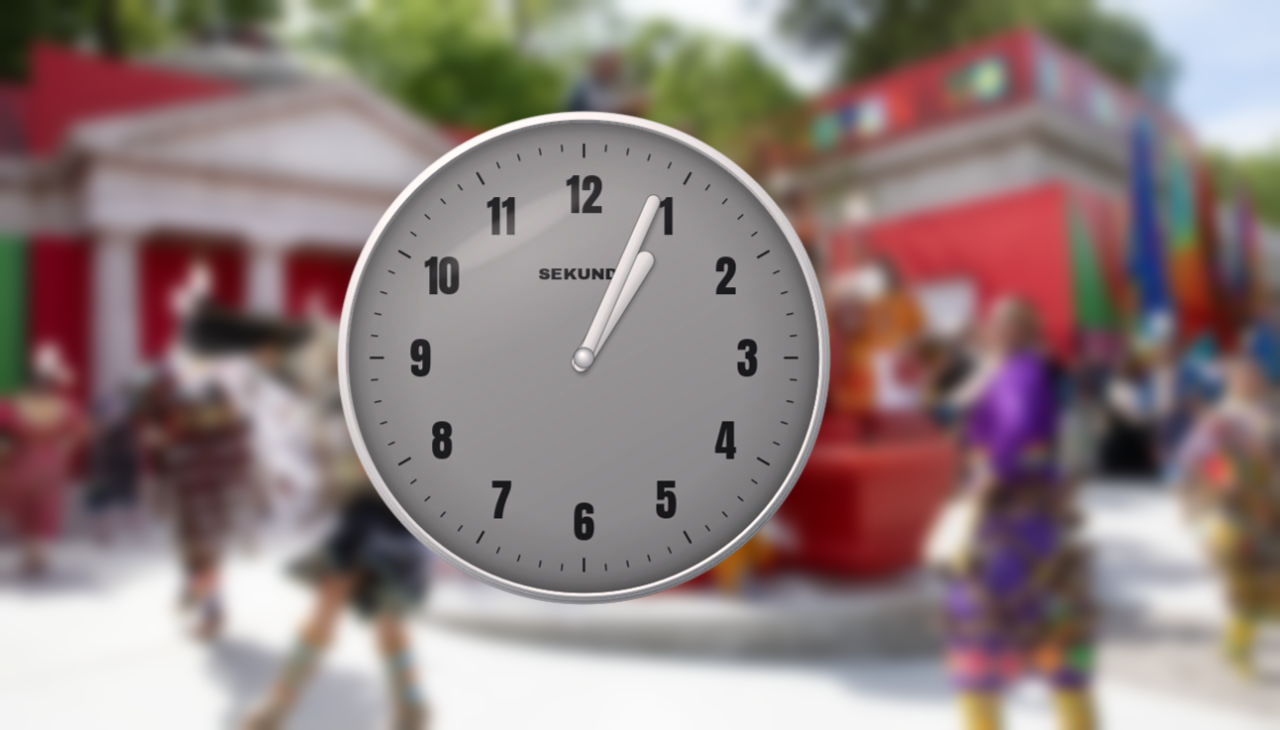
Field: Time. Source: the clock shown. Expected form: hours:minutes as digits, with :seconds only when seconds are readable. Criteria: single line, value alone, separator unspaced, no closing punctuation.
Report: 1:04
